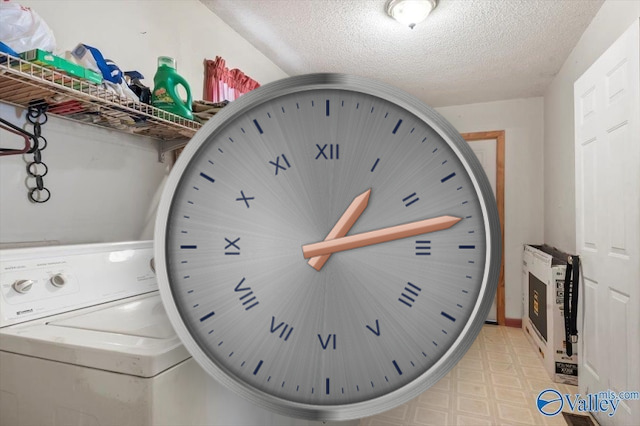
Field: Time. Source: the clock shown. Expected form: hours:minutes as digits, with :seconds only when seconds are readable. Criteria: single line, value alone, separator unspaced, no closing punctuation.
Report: 1:13
